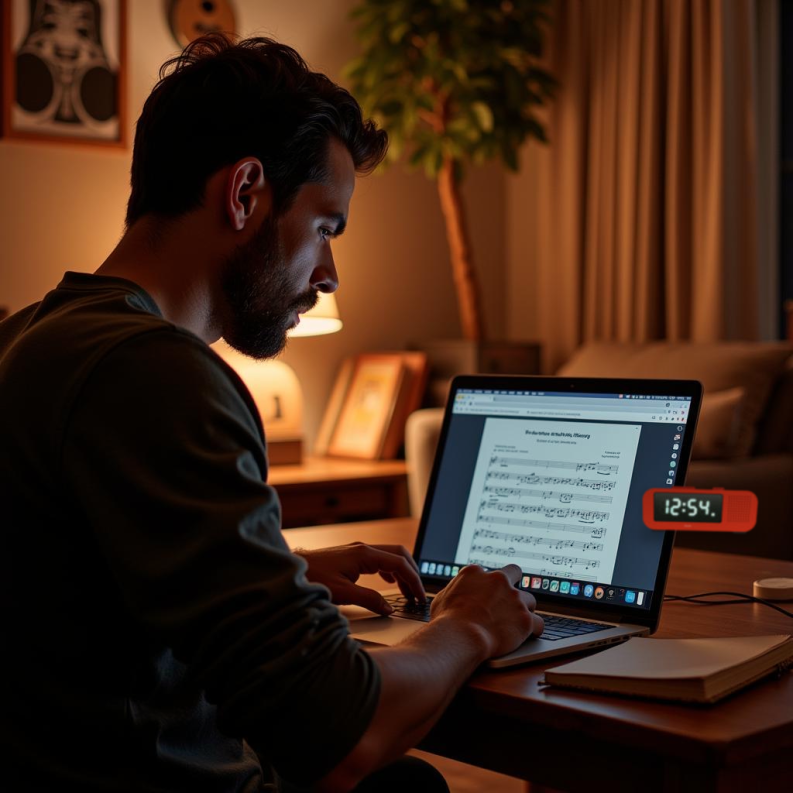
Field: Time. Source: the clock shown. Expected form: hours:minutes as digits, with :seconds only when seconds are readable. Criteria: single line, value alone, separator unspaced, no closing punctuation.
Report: 12:54
